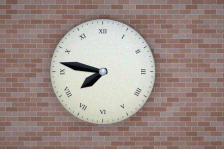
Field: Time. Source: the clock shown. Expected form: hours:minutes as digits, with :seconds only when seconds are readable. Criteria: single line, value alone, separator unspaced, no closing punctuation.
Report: 7:47
